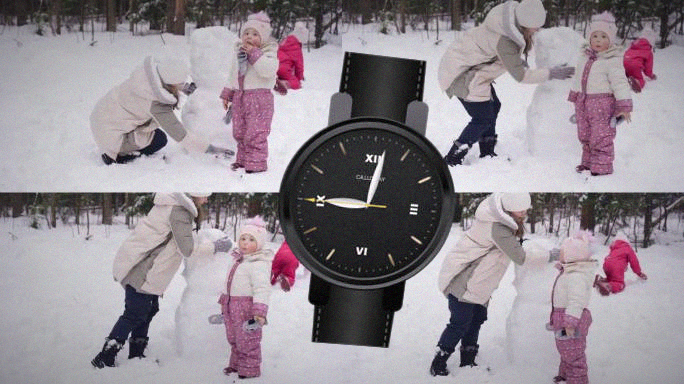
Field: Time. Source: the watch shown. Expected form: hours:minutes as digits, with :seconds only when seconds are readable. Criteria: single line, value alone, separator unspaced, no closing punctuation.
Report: 9:01:45
